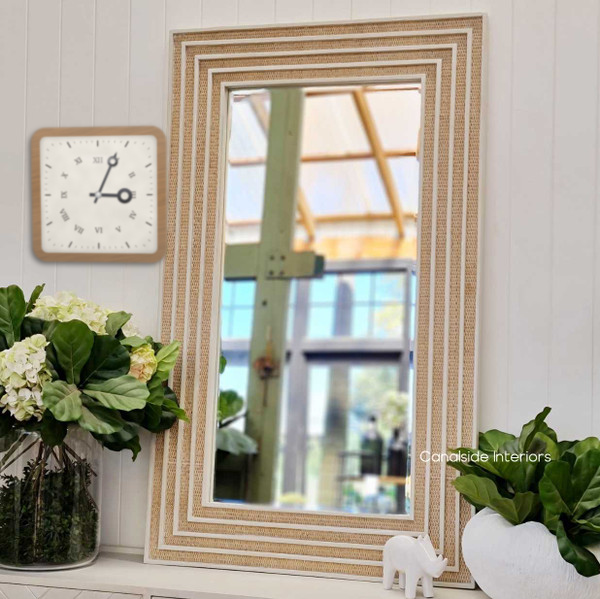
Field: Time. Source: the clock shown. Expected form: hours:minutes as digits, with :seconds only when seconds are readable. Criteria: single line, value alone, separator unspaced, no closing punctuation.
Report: 3:04
